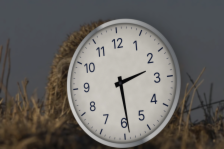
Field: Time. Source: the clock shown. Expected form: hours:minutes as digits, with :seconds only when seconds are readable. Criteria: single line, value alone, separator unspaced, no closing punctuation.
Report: 2:29
